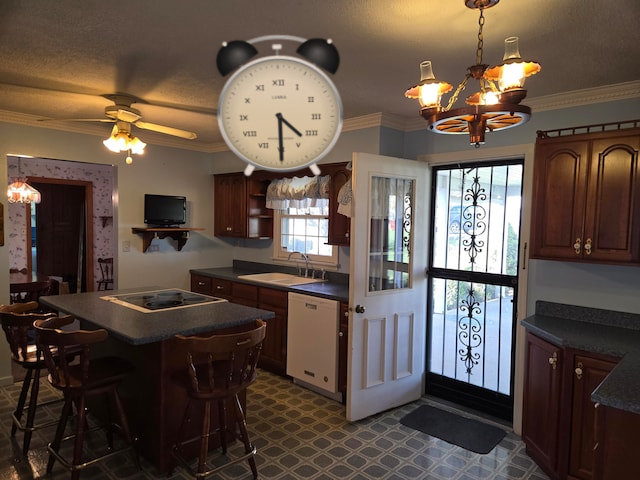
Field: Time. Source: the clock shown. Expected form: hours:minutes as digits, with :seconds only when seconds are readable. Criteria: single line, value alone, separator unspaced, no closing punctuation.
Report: 4:30
